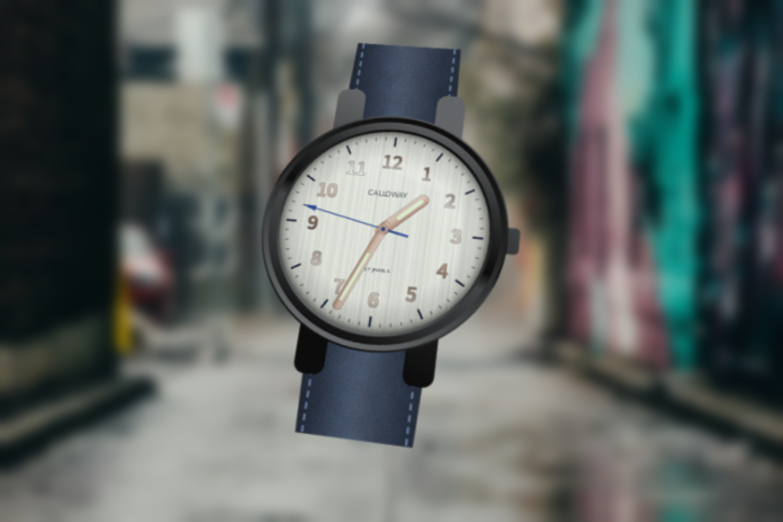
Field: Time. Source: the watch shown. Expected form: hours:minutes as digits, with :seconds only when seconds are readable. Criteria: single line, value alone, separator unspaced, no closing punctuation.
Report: 1:33:47
